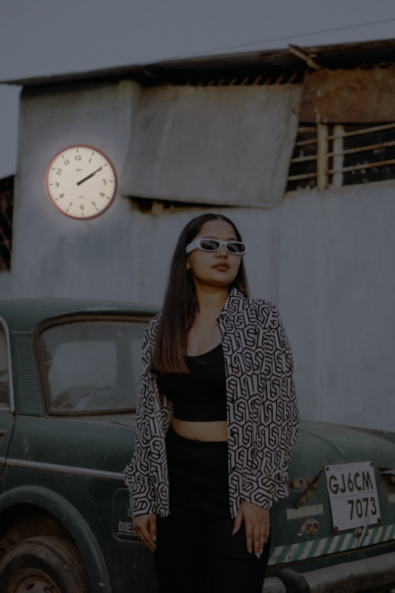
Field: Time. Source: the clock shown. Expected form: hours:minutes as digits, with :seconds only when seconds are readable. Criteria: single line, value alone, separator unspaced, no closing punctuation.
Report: 2:10
